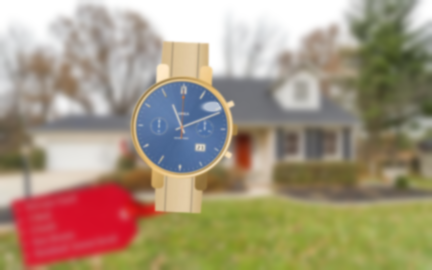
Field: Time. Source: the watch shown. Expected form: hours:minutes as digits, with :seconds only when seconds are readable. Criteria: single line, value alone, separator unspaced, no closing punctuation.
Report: 11:11
